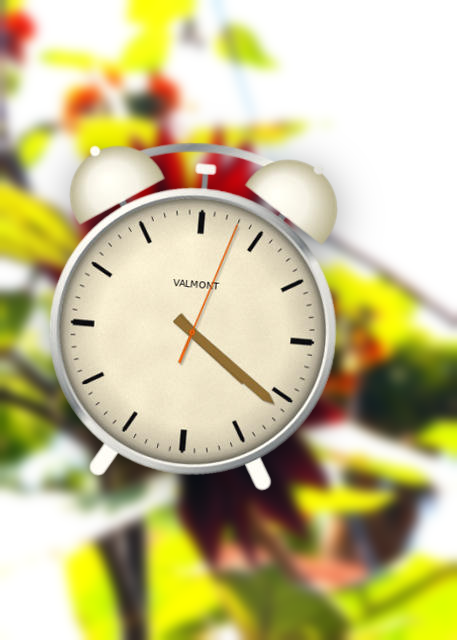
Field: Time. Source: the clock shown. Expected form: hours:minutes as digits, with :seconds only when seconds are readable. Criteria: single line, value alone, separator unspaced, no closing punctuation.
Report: 4:21:03
